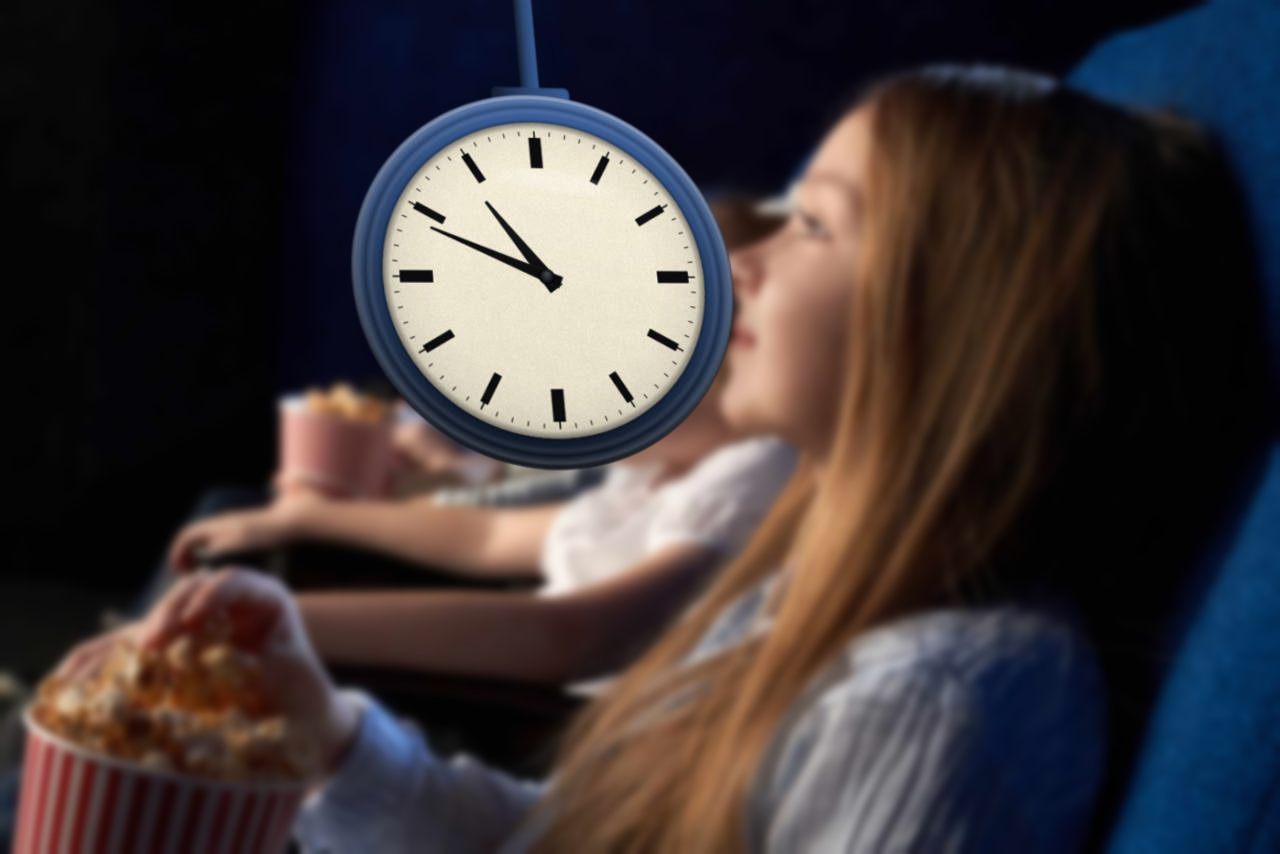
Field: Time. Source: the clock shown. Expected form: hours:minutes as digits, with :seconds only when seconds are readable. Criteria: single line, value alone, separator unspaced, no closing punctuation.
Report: 10:49
